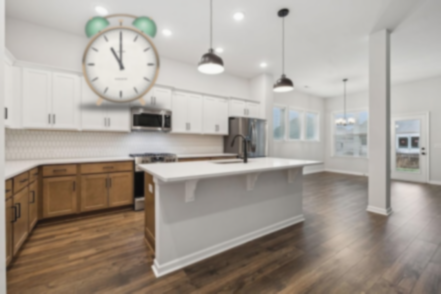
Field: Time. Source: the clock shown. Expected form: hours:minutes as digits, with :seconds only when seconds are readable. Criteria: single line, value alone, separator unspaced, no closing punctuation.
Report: 11:00
